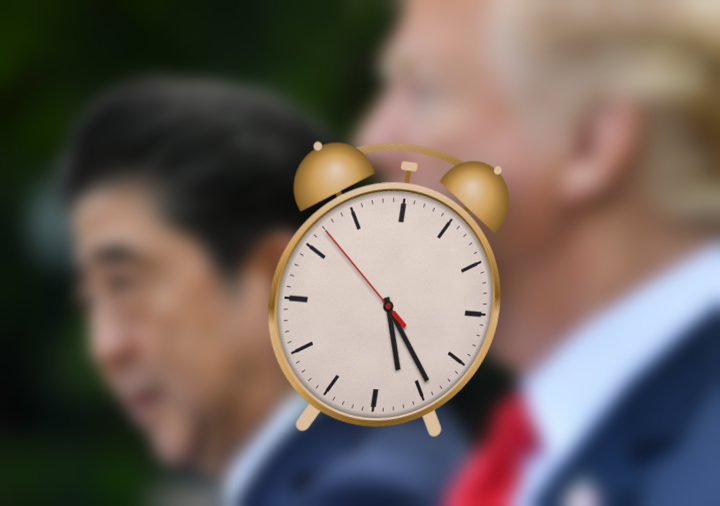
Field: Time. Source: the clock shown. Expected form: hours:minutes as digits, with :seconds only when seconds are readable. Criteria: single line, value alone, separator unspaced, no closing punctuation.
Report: 5:23:52
